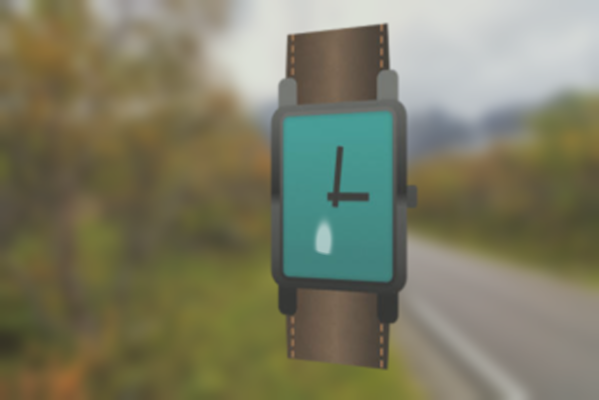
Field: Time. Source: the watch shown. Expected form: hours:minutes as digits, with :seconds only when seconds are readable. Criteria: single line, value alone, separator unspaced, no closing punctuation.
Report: 3:01
